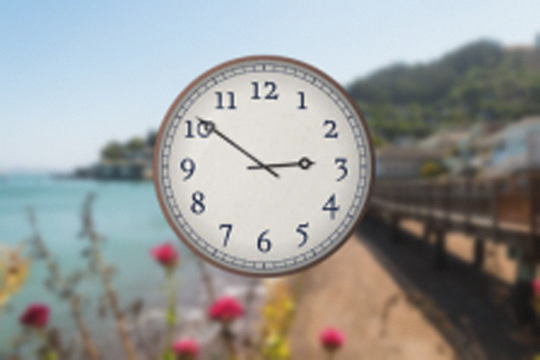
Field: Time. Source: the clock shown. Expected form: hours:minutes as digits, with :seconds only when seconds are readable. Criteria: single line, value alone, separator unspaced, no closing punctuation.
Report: 2:51
